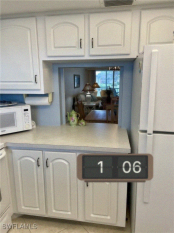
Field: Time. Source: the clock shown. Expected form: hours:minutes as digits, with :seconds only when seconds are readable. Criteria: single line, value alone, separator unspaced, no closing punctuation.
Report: 1:06
